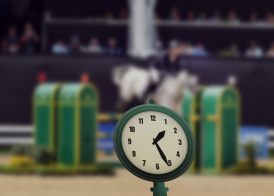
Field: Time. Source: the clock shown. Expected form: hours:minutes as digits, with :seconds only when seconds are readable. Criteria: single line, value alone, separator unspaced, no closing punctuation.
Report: 1:26
